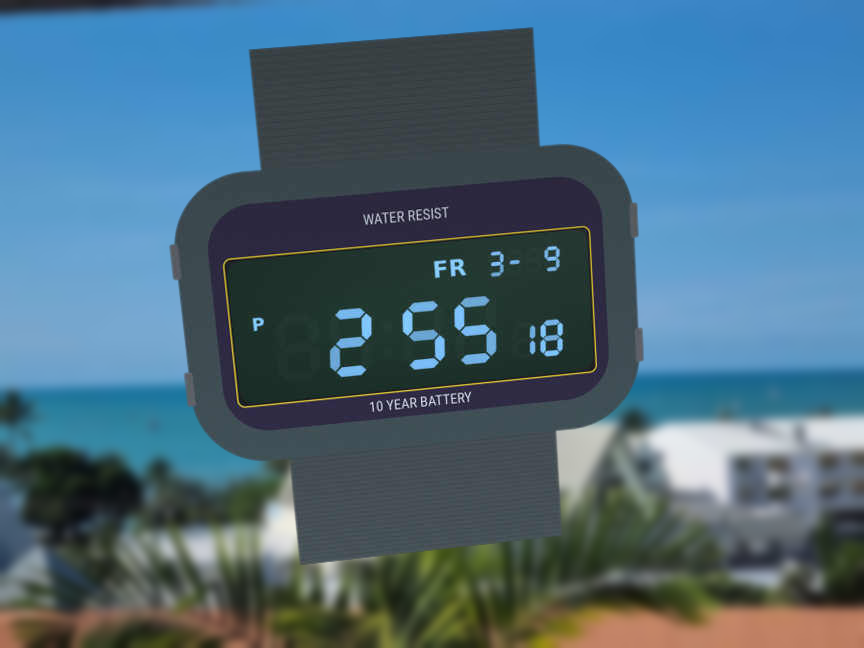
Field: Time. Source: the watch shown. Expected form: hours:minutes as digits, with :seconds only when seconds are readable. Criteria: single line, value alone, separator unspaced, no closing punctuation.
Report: 2:55:18
